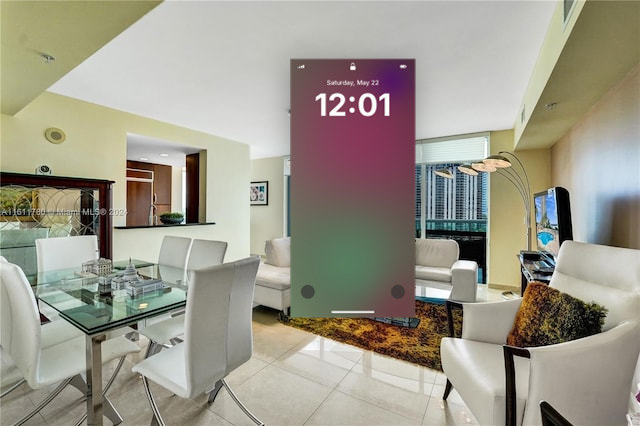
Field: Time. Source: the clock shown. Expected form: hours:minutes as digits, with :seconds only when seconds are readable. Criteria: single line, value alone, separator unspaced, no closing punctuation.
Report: 12:01
